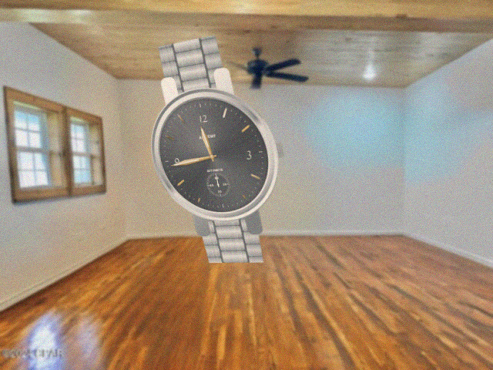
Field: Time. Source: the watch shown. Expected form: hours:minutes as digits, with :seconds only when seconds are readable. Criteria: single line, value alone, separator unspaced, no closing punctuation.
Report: 11:44
